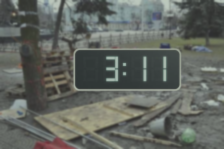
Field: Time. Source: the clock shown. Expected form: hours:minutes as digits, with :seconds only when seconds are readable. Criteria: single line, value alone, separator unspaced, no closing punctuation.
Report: 3:11
